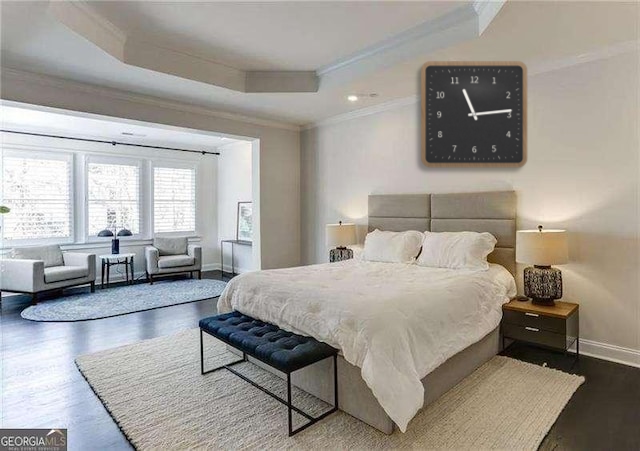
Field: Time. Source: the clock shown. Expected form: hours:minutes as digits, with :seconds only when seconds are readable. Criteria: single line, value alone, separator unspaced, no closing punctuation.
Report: 11:14
